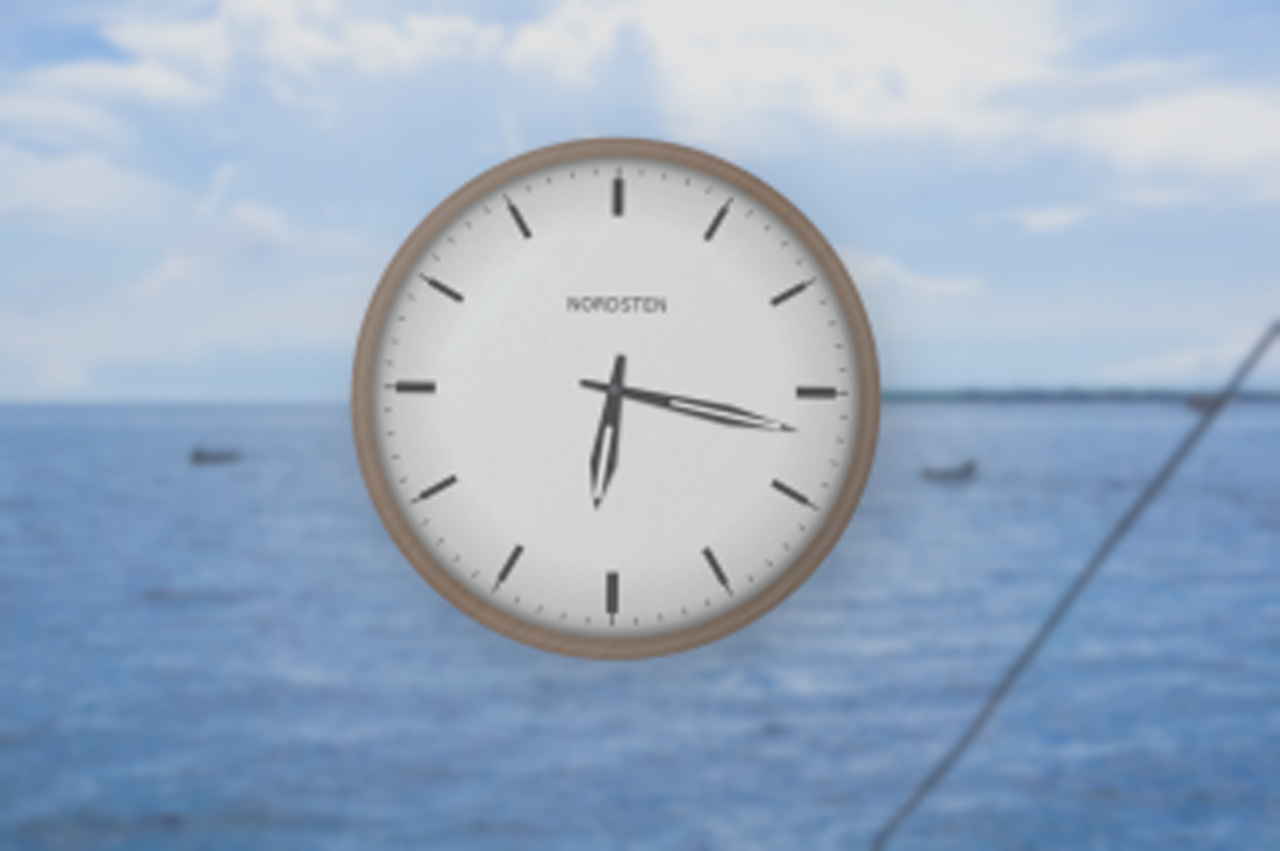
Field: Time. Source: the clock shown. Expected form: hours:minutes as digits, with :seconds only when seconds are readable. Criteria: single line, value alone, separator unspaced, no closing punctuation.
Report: 6:17
